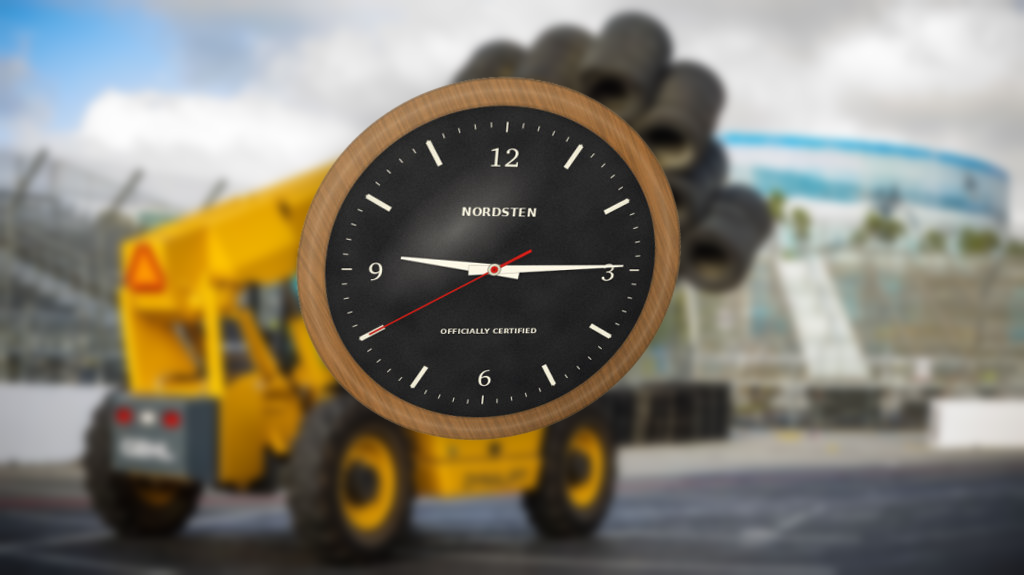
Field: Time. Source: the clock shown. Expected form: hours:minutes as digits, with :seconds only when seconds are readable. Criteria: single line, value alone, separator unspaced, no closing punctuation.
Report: 9:14:40
